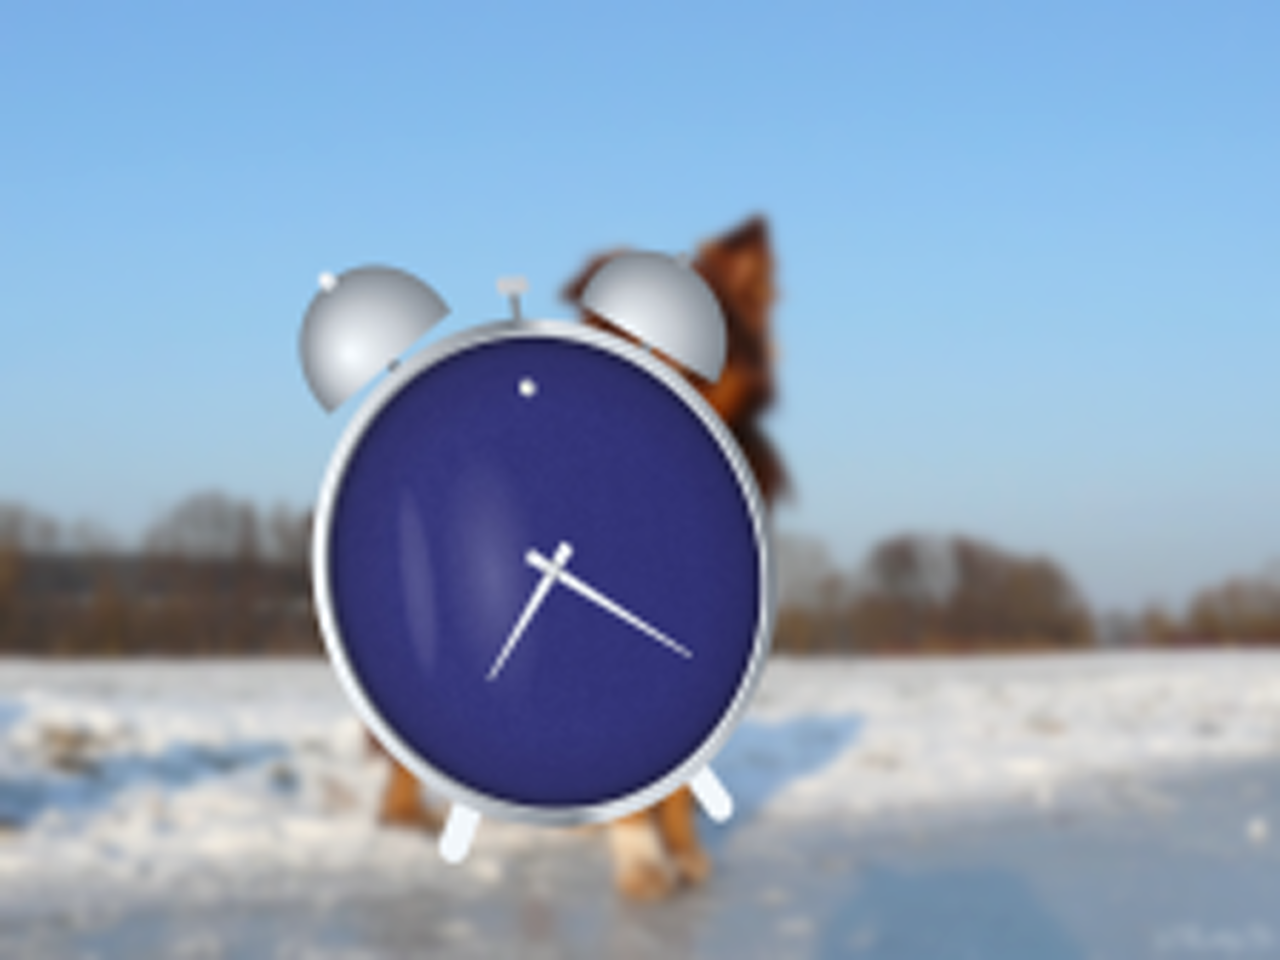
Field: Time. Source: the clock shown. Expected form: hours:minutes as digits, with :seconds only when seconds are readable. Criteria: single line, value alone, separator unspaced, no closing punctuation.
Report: 7:21
